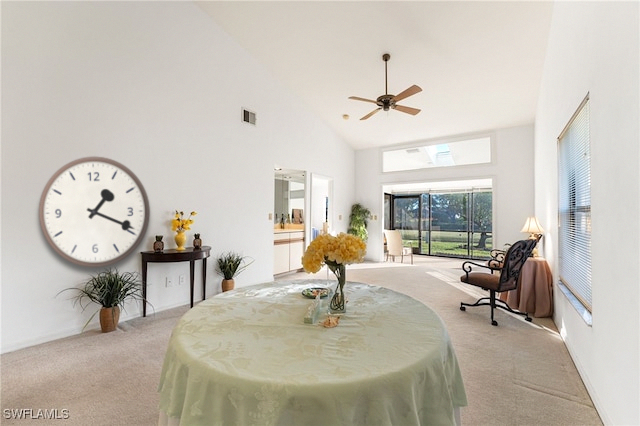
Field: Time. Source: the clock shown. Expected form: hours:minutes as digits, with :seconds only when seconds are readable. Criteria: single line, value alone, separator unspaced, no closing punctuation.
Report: 1:19
